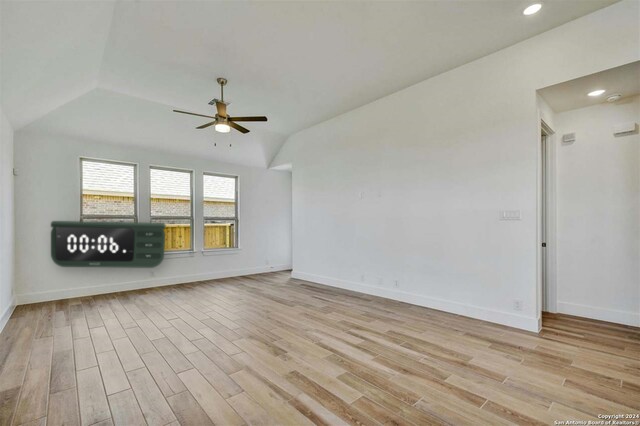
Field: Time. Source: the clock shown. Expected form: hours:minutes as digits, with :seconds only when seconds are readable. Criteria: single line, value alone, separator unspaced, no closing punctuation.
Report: 0:06
